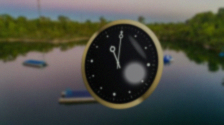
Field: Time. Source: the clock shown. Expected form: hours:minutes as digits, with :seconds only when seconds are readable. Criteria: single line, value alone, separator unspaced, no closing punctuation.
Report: 11:00
